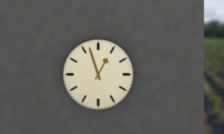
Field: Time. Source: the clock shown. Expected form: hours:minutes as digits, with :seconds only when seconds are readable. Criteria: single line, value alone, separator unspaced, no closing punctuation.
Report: 12:57
